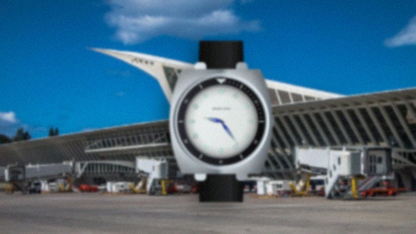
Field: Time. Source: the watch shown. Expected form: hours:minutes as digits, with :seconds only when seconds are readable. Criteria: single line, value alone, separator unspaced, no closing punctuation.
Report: 9:24
